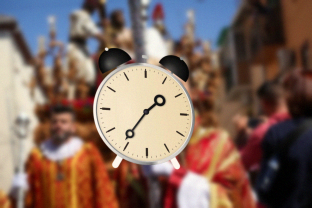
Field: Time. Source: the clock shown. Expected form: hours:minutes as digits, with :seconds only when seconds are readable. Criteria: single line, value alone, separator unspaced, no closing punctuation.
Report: 1:36
